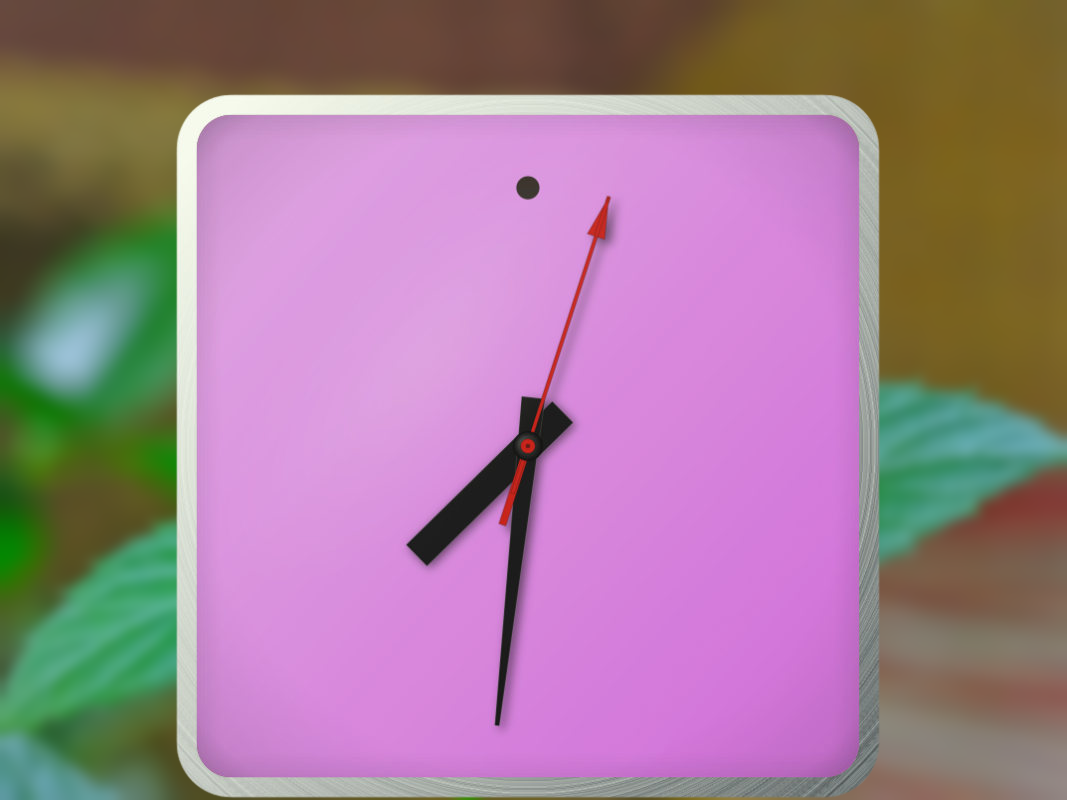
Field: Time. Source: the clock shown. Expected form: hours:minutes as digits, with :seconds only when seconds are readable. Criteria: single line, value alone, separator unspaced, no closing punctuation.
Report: 7:31:03
